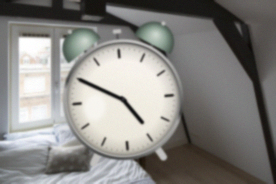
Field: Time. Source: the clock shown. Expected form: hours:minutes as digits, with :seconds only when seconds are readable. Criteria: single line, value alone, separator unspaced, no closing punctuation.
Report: 4:50
